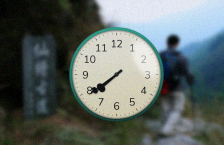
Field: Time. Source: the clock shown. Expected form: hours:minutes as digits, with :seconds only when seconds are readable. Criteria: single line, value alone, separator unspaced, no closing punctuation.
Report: 7:39
